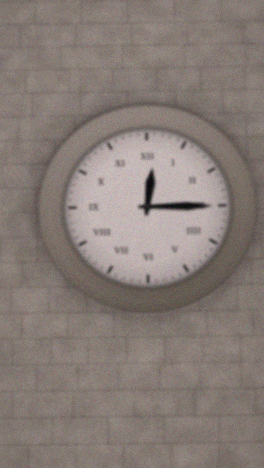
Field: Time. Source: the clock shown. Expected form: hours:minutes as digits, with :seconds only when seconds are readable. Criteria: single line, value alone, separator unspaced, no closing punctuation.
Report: 12:15
